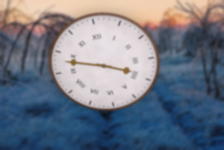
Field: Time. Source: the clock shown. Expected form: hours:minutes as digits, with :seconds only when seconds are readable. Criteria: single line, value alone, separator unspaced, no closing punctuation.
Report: 3:48
